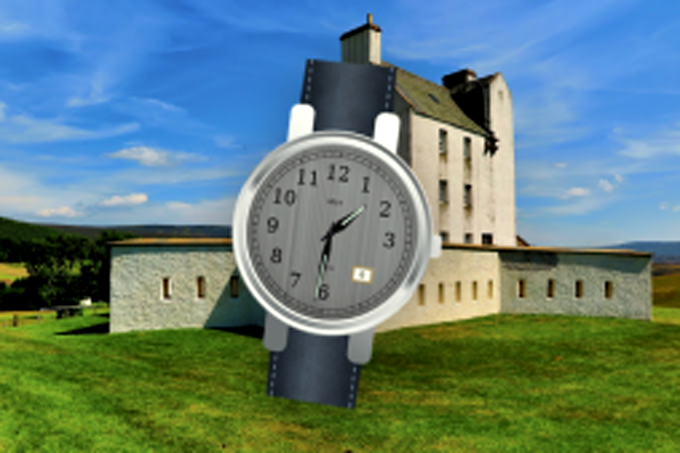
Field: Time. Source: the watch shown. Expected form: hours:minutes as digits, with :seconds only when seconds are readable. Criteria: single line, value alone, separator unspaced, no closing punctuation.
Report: 1:31
